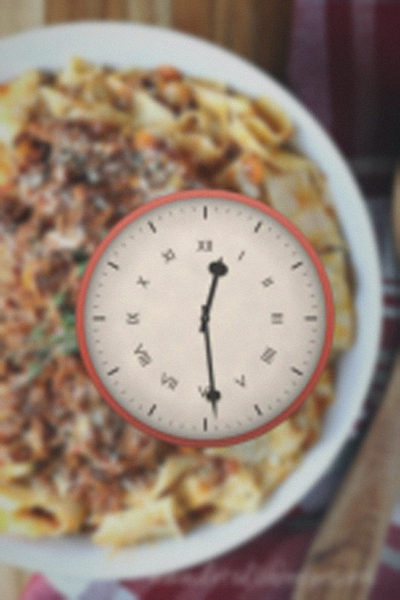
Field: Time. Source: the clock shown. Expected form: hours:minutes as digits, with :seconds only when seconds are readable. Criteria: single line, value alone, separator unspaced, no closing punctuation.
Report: 12:29
